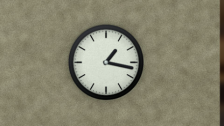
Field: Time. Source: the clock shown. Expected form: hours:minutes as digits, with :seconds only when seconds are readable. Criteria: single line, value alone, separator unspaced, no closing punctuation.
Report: 1:17
